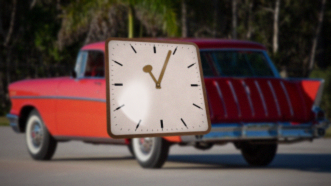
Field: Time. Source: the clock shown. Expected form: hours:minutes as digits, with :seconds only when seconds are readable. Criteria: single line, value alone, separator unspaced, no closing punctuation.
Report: 11:04
